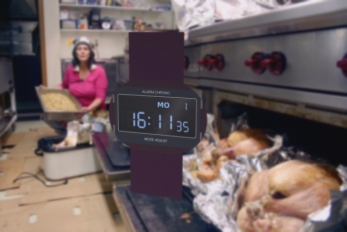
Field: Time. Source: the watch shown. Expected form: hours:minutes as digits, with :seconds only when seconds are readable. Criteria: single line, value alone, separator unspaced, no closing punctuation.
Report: 16:11:35
